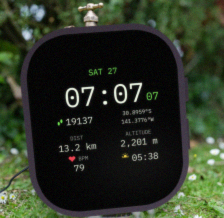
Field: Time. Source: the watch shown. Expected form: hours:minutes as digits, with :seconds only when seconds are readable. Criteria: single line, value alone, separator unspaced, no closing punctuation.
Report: 7:07:07
